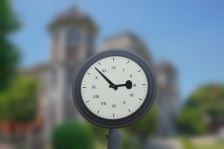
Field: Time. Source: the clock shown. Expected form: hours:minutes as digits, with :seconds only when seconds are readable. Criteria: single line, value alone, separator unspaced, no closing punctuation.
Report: 2:53
